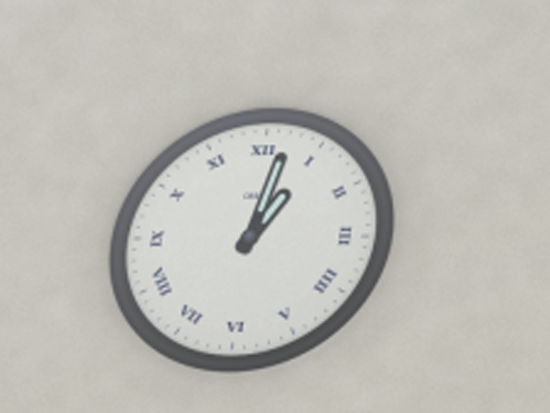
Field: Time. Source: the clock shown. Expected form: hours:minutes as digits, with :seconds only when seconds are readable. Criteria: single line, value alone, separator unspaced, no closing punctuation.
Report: 1:02
